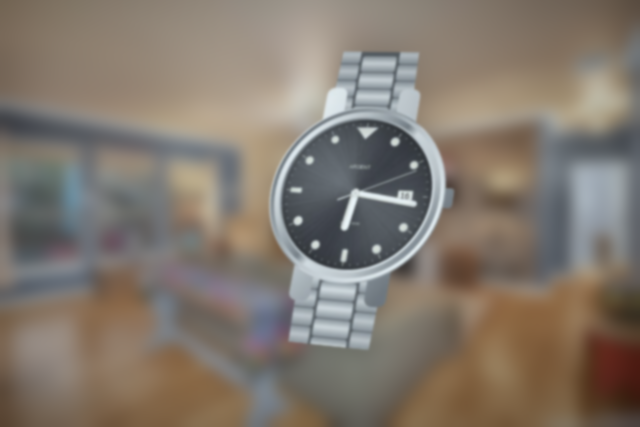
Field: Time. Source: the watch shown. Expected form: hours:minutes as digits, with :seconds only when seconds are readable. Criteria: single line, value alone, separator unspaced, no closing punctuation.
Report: 6:16:11
